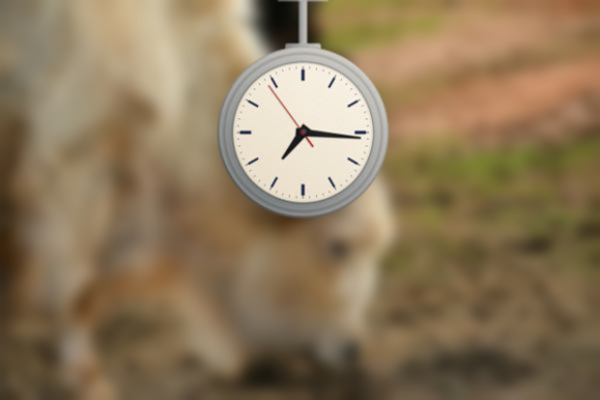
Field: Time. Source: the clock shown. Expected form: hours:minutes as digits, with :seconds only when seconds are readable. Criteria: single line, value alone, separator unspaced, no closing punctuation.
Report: 7:15:54
